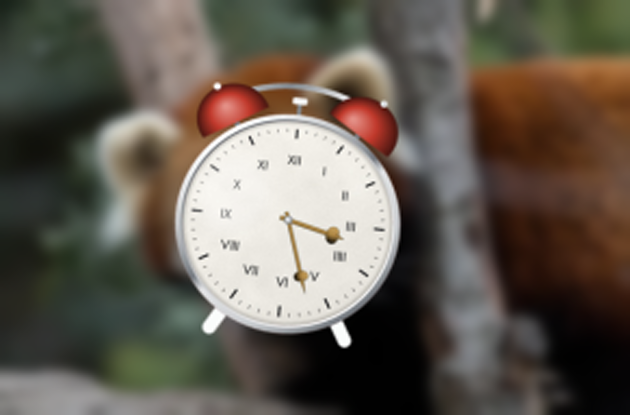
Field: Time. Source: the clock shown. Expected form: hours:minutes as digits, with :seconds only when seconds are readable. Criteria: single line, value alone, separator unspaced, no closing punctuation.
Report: 3:27
